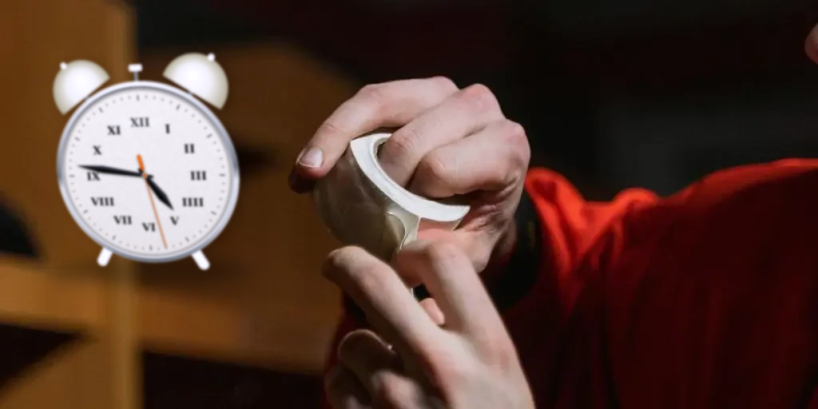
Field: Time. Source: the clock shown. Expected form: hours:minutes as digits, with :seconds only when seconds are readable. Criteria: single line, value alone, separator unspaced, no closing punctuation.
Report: 4:46:28
